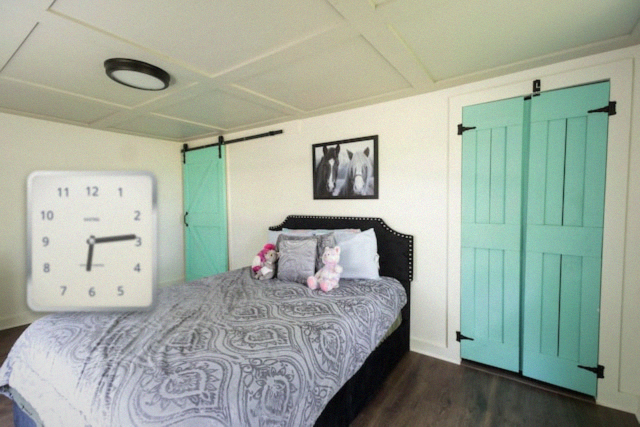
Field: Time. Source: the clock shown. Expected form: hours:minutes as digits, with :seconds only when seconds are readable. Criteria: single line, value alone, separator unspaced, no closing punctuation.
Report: 6:14
